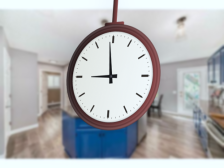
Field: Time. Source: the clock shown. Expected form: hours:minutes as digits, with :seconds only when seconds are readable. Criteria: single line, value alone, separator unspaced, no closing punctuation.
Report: 8:59
